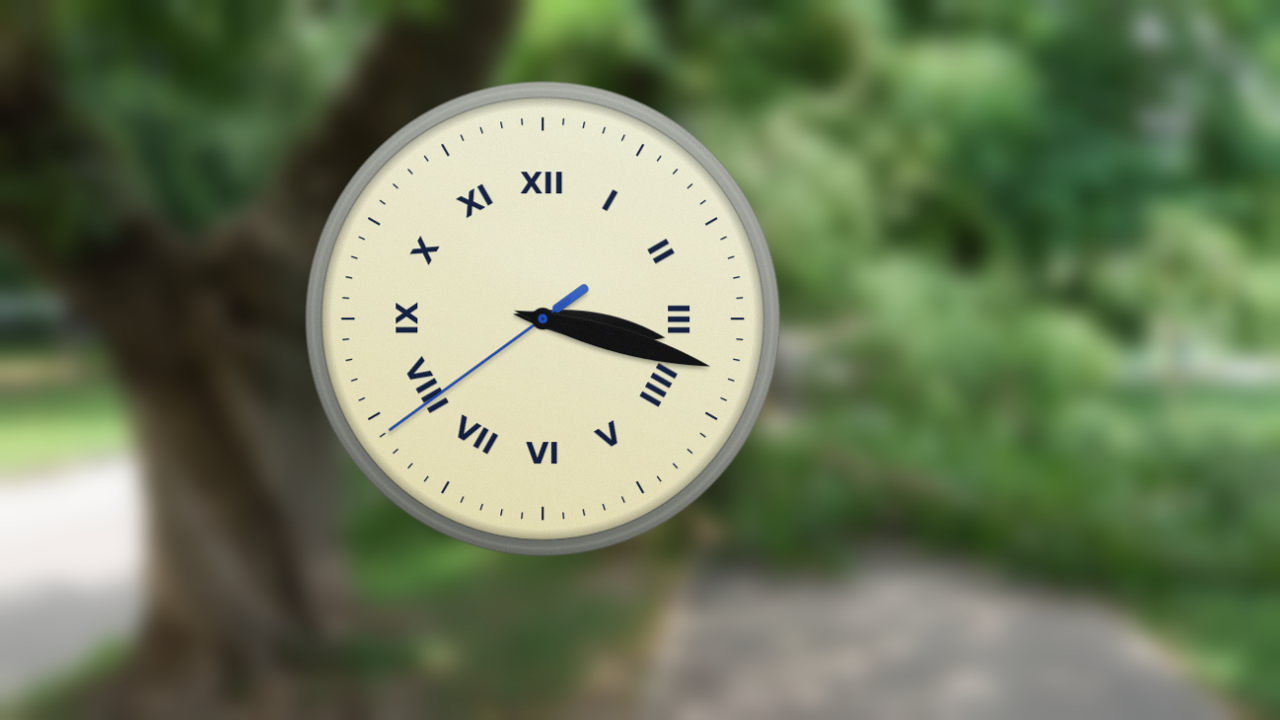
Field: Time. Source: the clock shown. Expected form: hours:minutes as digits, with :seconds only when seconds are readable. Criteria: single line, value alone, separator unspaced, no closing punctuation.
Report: 3:17:39
